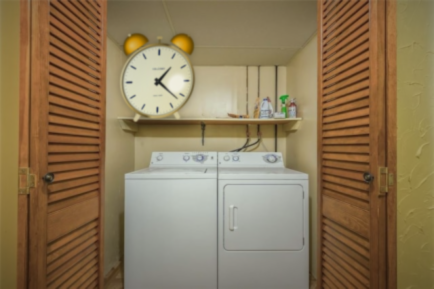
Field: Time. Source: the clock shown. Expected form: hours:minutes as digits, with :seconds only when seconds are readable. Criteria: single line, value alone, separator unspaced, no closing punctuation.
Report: 1:22
